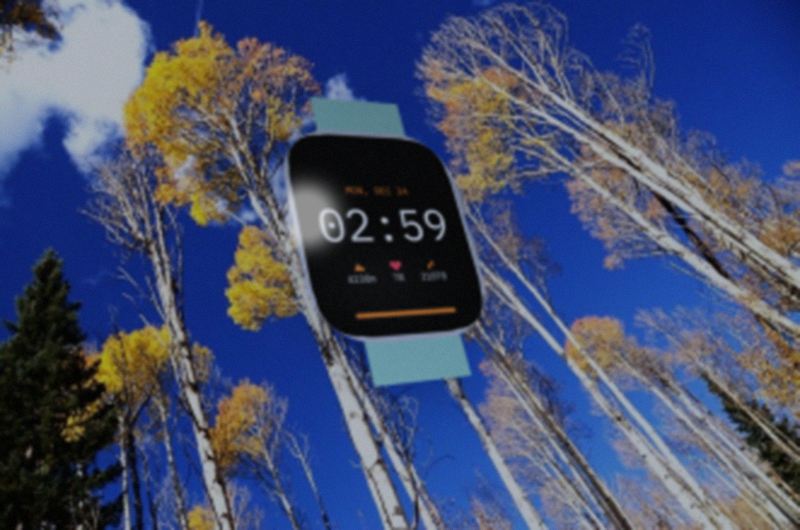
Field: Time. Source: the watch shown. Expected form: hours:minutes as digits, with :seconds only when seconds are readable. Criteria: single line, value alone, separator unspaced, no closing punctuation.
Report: 2:59
